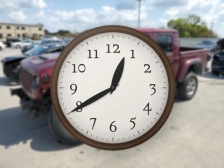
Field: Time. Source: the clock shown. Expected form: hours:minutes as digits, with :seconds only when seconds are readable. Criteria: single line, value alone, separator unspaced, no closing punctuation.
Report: 12:40
